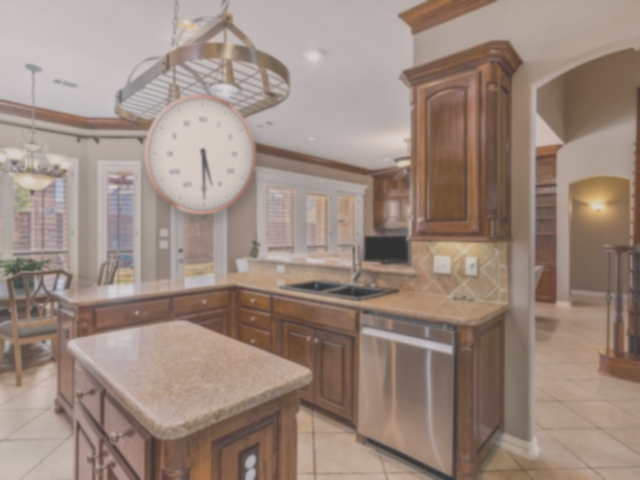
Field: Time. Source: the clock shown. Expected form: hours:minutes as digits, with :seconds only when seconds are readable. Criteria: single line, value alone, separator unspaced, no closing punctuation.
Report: 5:30
